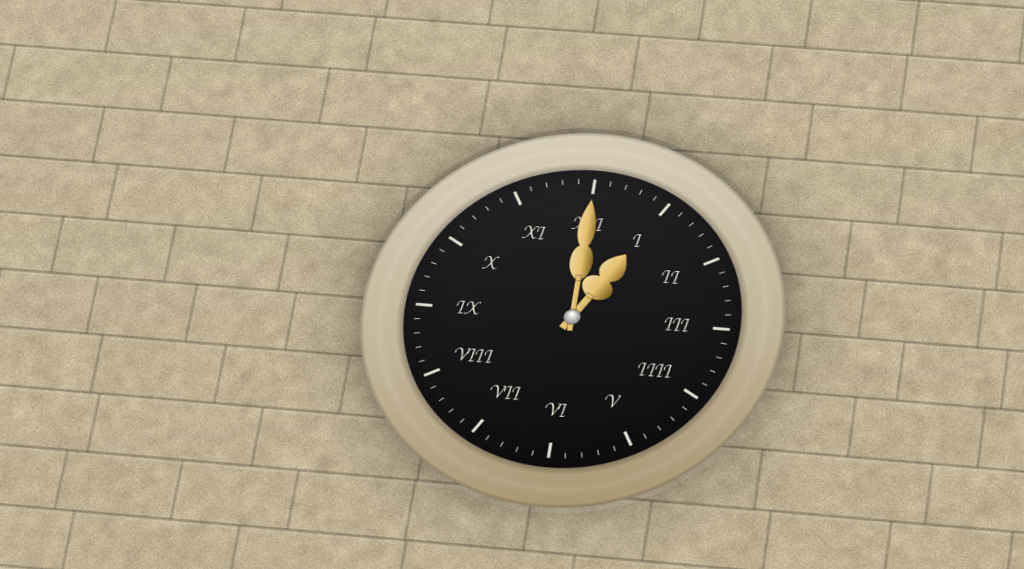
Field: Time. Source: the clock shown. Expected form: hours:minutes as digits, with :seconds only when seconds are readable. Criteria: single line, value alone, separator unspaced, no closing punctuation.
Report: 1:00
